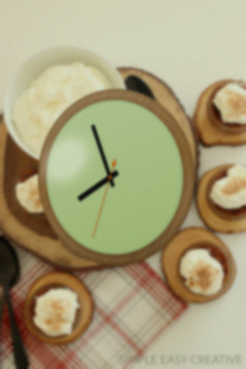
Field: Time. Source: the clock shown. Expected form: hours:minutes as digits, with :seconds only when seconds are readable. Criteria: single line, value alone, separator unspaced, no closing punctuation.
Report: 7:56:33
